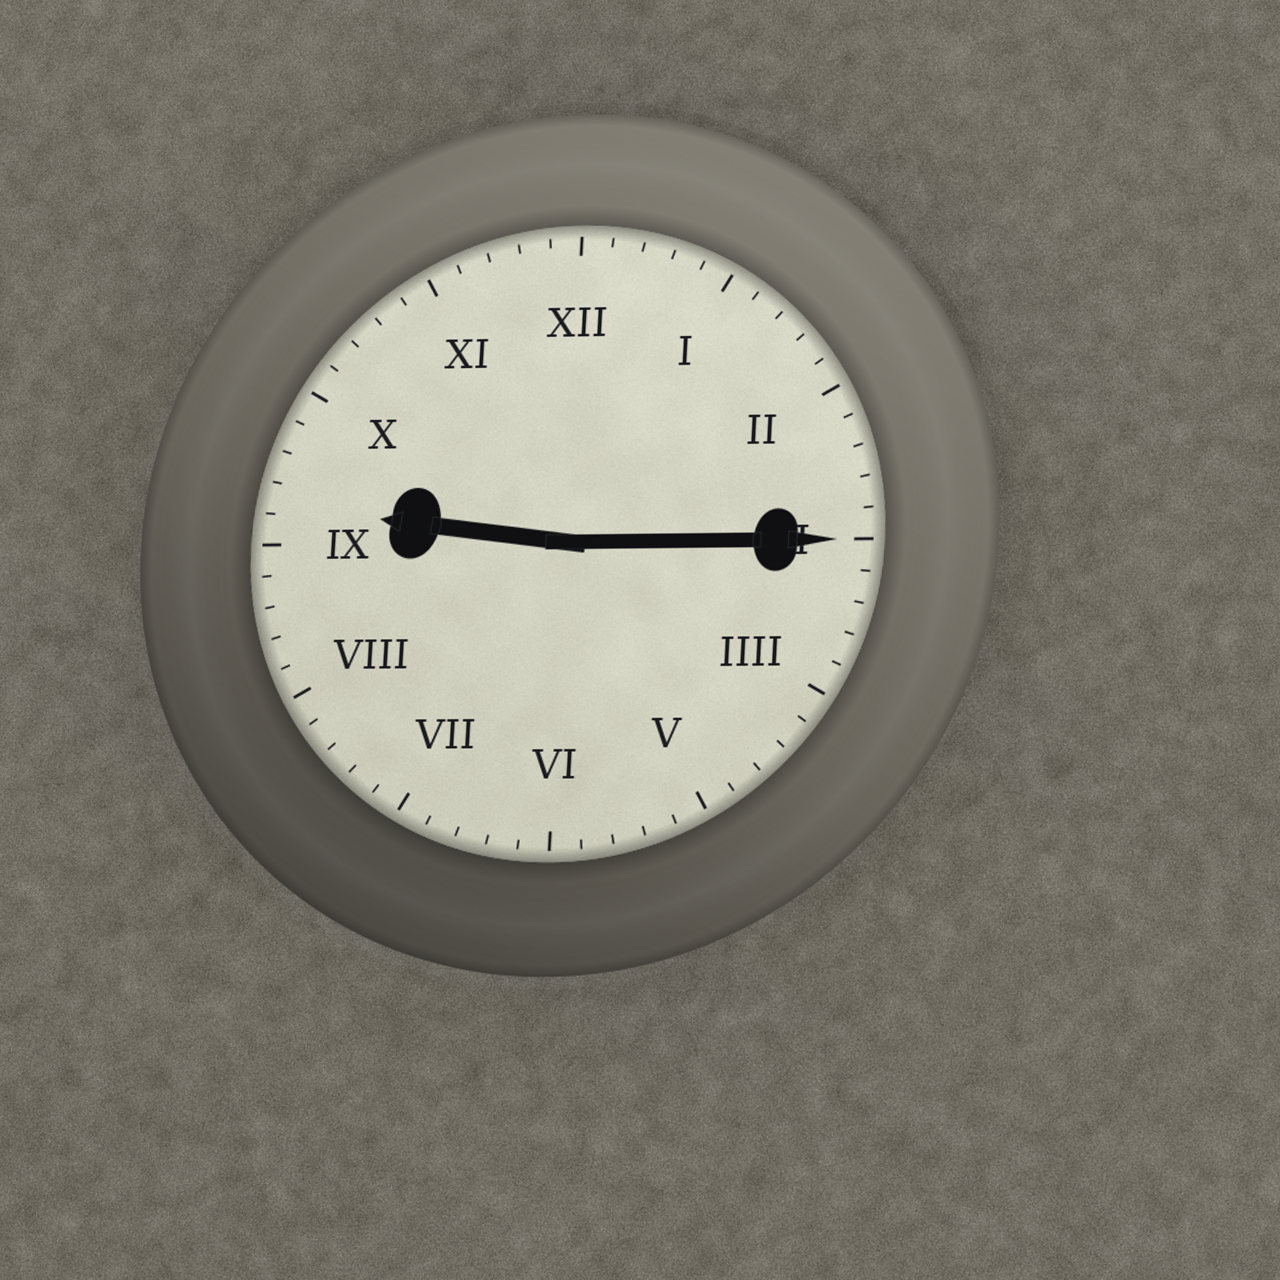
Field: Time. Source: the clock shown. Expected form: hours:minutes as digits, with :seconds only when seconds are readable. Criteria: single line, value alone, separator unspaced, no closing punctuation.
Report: 9:15
